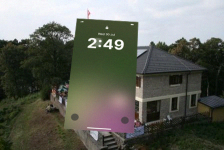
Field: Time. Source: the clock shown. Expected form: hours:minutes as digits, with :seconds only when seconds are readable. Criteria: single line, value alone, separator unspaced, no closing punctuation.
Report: 2:49
